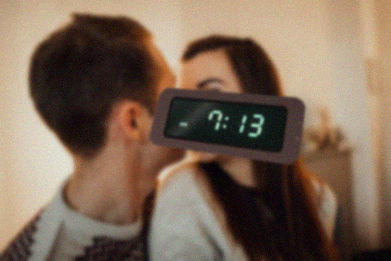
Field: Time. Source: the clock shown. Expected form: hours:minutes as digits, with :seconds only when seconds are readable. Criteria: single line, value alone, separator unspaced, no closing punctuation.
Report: 7:13
